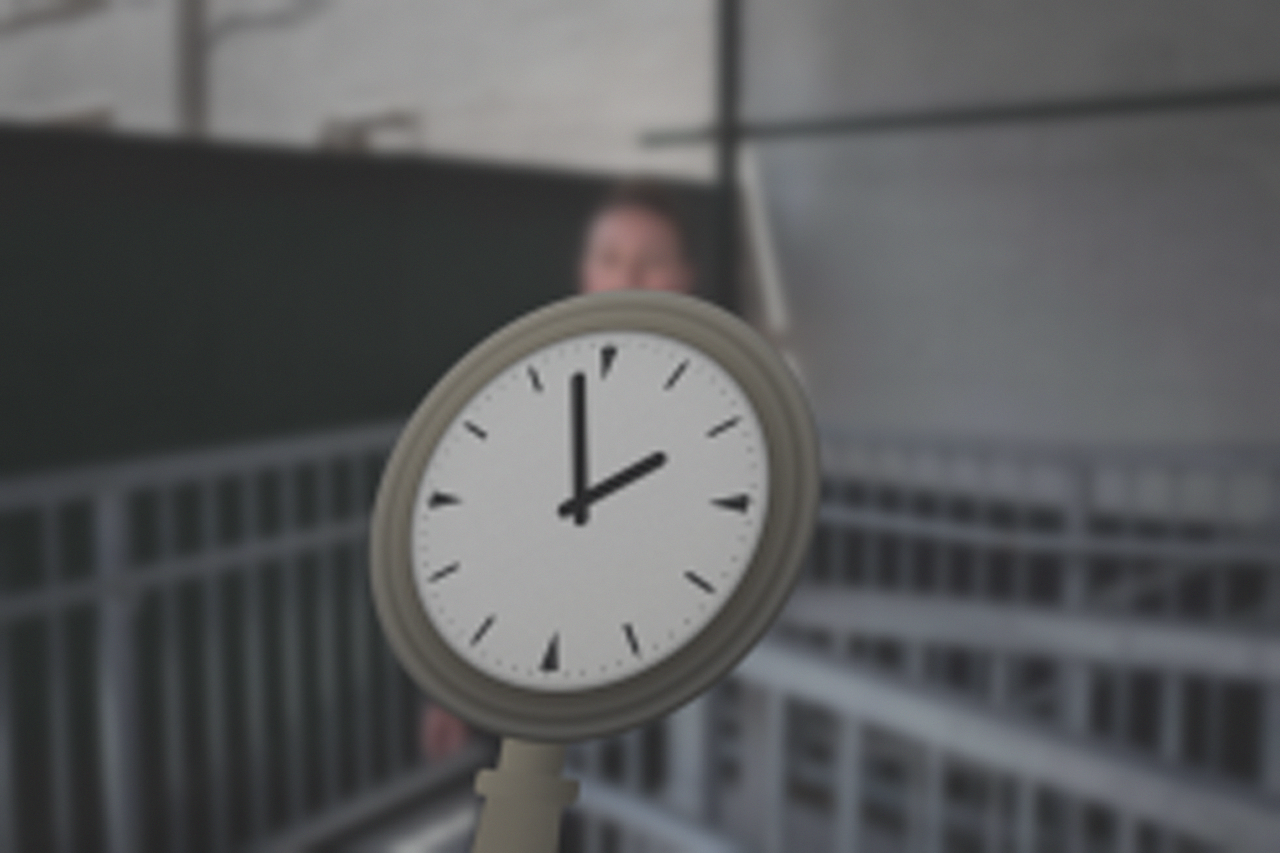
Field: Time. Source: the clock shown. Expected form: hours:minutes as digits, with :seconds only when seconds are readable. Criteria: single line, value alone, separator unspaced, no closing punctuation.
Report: 1:58
